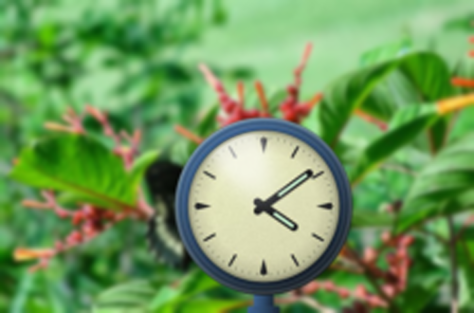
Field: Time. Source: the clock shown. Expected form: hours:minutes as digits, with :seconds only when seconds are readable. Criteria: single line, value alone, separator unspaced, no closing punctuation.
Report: 4:09
